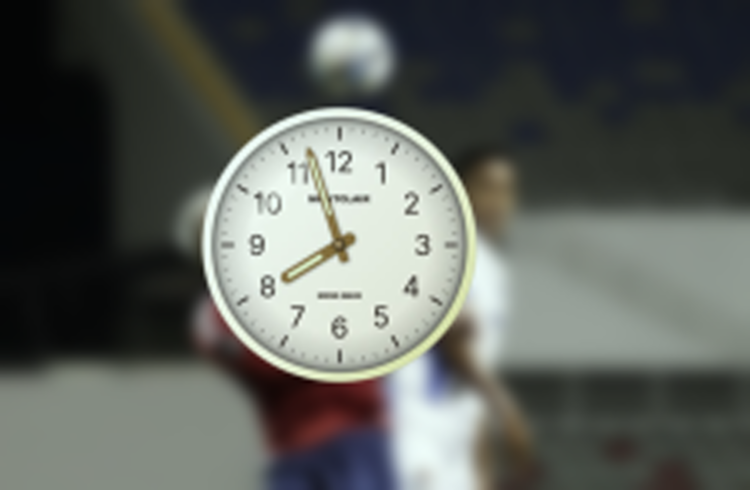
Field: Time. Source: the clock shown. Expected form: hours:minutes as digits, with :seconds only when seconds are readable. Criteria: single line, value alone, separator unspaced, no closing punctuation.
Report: 7:57
